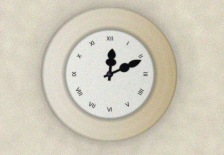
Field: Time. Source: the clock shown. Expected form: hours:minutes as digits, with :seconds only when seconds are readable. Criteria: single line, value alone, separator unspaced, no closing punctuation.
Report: 12:11
